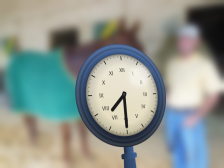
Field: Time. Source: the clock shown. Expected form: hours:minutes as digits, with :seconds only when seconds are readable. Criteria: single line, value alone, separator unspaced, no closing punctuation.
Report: 7:30
